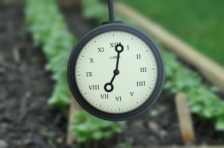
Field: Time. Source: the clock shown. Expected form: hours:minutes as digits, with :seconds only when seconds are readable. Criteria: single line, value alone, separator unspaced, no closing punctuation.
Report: 7:02
